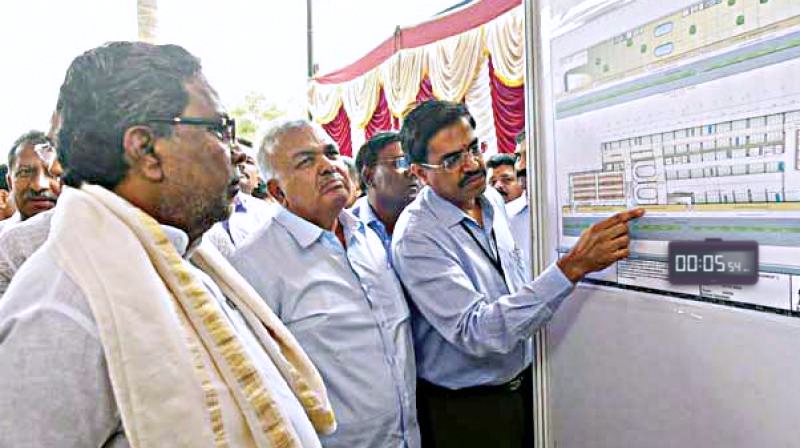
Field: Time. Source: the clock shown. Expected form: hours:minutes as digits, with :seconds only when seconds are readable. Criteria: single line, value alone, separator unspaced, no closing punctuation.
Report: 0:05
